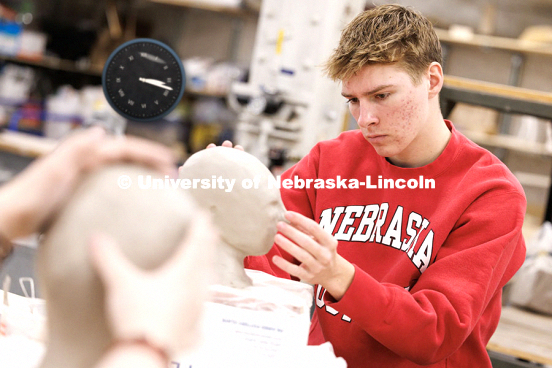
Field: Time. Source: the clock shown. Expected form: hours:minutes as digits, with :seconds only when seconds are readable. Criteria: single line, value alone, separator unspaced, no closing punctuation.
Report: 3:18
